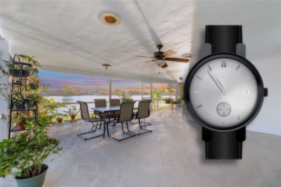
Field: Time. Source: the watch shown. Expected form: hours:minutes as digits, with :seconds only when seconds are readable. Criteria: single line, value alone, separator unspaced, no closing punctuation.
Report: 10:54
